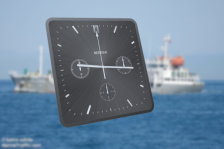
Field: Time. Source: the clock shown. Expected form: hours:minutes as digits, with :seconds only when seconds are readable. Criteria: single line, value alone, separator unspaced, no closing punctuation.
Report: 9:16
